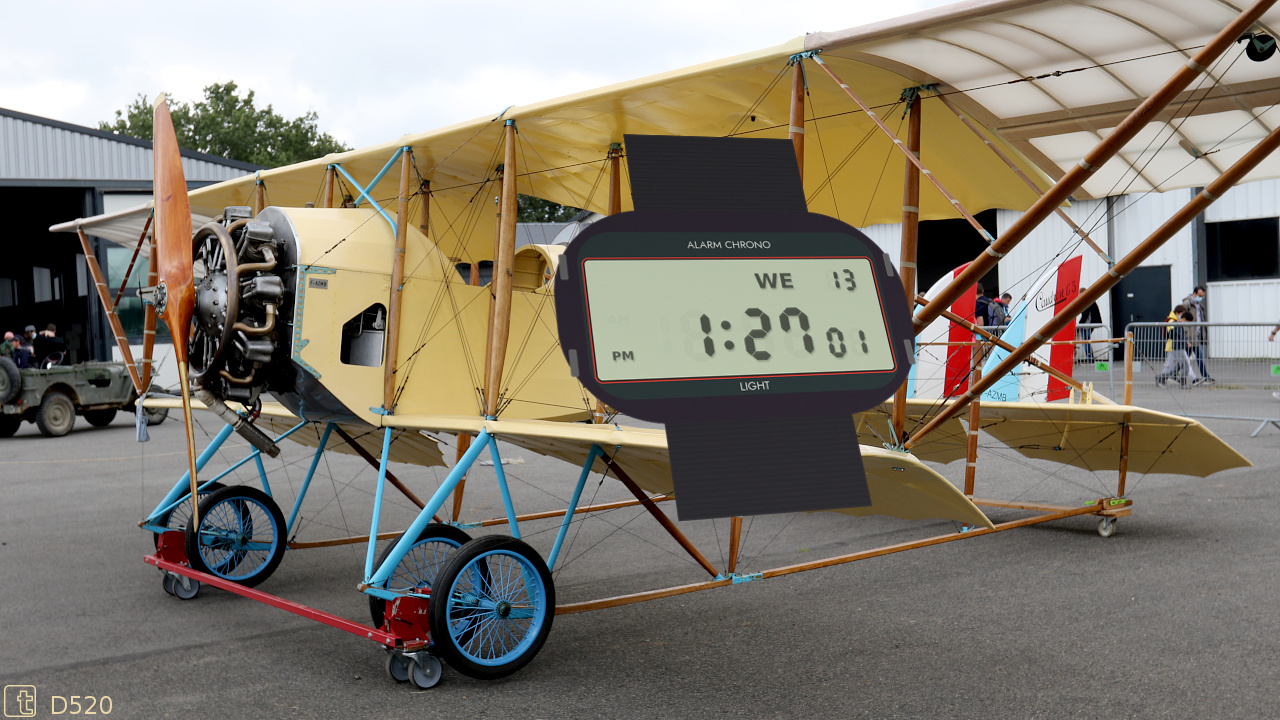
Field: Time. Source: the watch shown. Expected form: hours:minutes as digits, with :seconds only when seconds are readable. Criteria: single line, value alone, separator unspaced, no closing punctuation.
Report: 1:27:01
